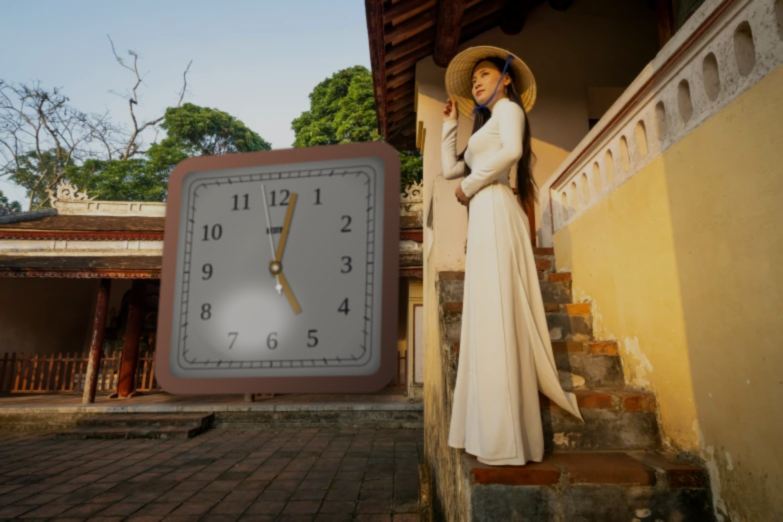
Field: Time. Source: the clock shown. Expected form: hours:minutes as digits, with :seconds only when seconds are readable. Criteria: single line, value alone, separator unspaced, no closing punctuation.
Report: 5:01:58
